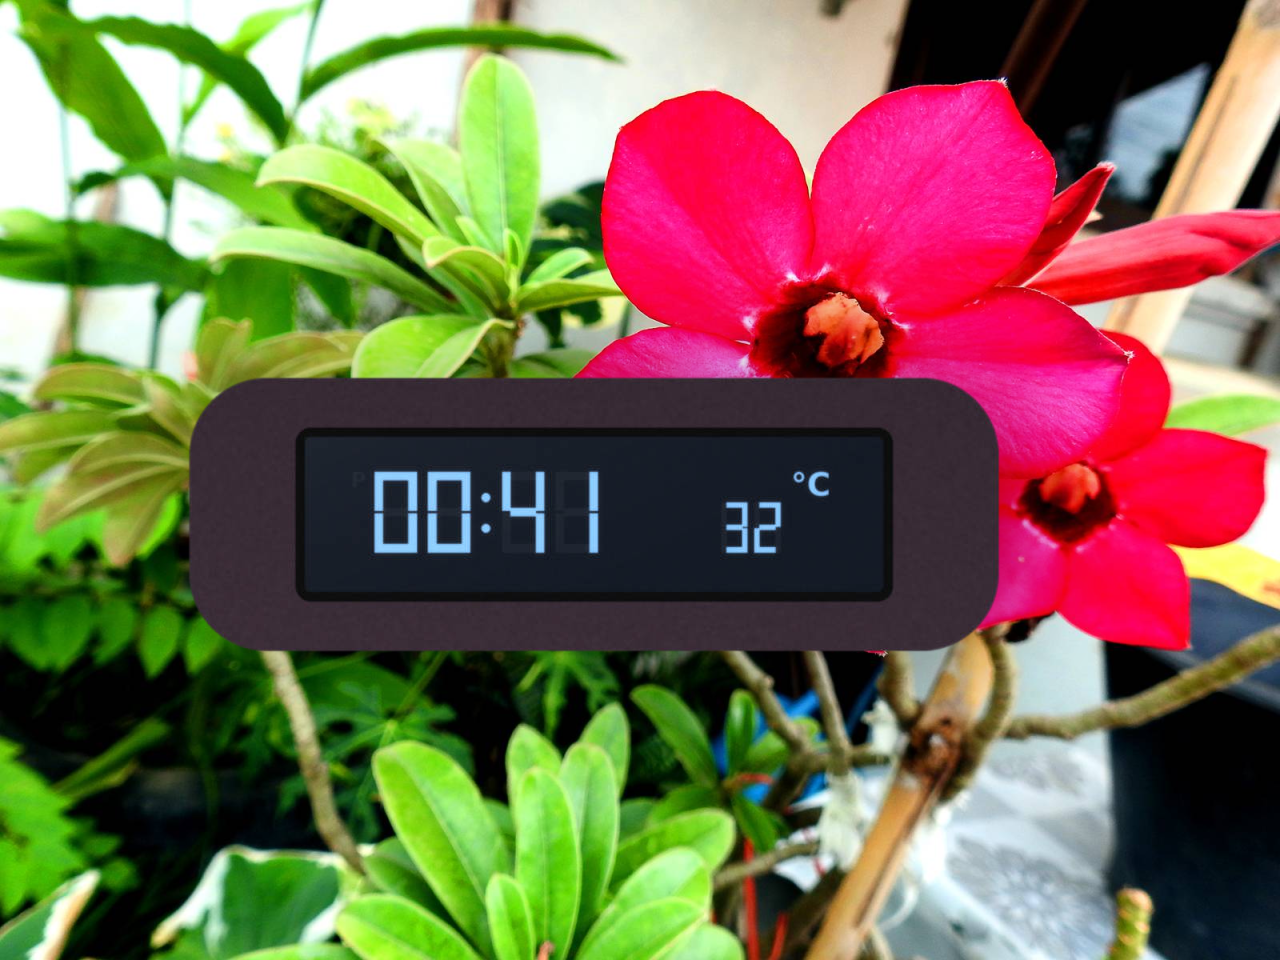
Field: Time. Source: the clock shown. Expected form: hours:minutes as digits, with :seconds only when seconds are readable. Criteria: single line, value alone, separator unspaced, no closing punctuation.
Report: 0:41
